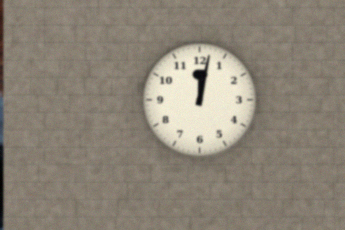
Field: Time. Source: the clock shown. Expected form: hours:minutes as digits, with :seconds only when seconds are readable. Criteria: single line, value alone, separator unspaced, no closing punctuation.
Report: 12:02
